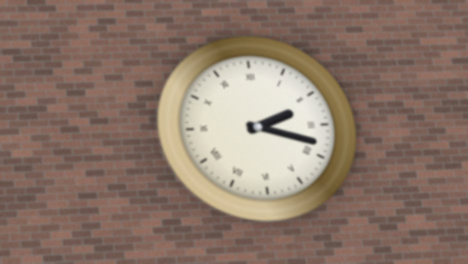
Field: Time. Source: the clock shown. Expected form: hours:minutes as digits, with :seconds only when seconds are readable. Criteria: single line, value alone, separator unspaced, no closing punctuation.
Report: 2:18
